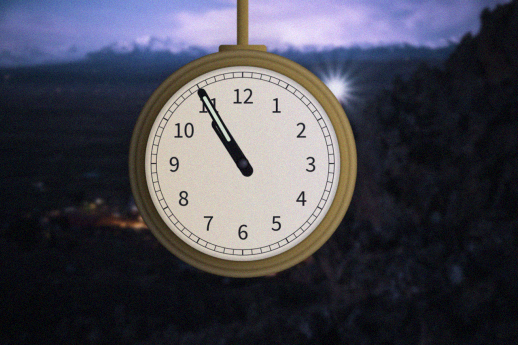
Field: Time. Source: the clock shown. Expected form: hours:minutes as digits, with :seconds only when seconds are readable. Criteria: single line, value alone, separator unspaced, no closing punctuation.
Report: 10:55
